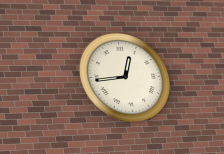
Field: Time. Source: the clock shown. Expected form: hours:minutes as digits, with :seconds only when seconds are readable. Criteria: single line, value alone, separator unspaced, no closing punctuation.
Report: 12:44
